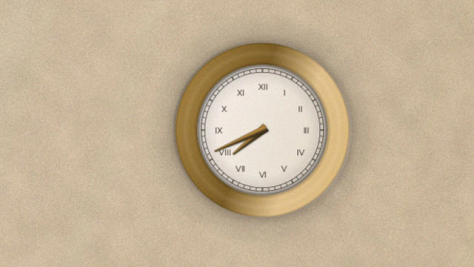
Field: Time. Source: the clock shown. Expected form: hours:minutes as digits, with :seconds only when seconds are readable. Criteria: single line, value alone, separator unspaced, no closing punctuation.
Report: 7:41
